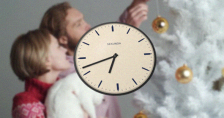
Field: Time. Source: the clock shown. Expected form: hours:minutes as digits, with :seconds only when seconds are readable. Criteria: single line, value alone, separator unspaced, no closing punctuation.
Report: 6:42
